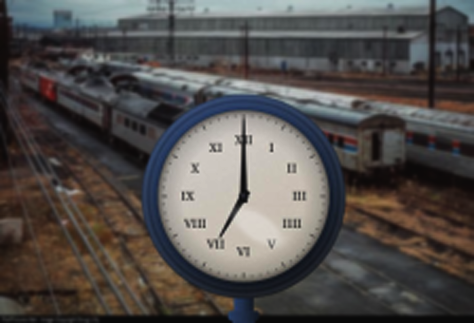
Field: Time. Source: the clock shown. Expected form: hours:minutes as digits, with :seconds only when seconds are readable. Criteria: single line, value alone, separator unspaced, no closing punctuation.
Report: 7:00
